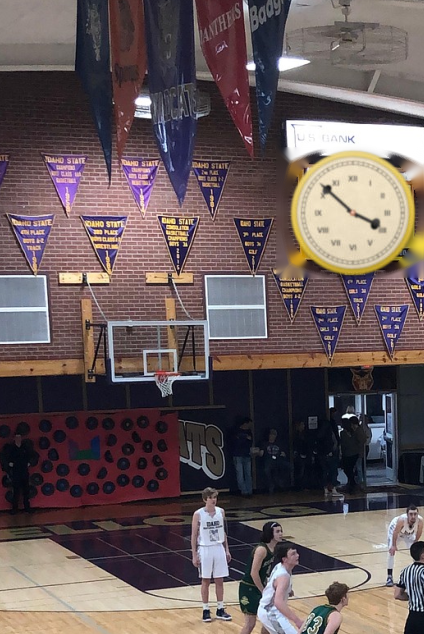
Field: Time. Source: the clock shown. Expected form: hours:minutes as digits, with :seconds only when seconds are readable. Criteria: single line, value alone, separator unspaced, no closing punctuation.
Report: 3:52
